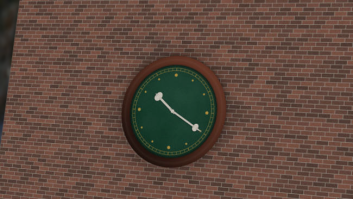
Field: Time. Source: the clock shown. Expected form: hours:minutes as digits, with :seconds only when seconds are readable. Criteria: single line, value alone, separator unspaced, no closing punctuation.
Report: 10:20
